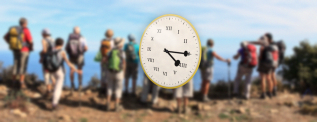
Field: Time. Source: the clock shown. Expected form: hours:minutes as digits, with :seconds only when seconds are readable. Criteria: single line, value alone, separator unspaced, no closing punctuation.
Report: 4:15
